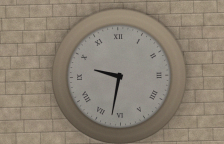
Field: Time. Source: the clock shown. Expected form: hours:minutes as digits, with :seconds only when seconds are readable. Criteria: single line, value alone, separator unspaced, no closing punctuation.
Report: 9:32
